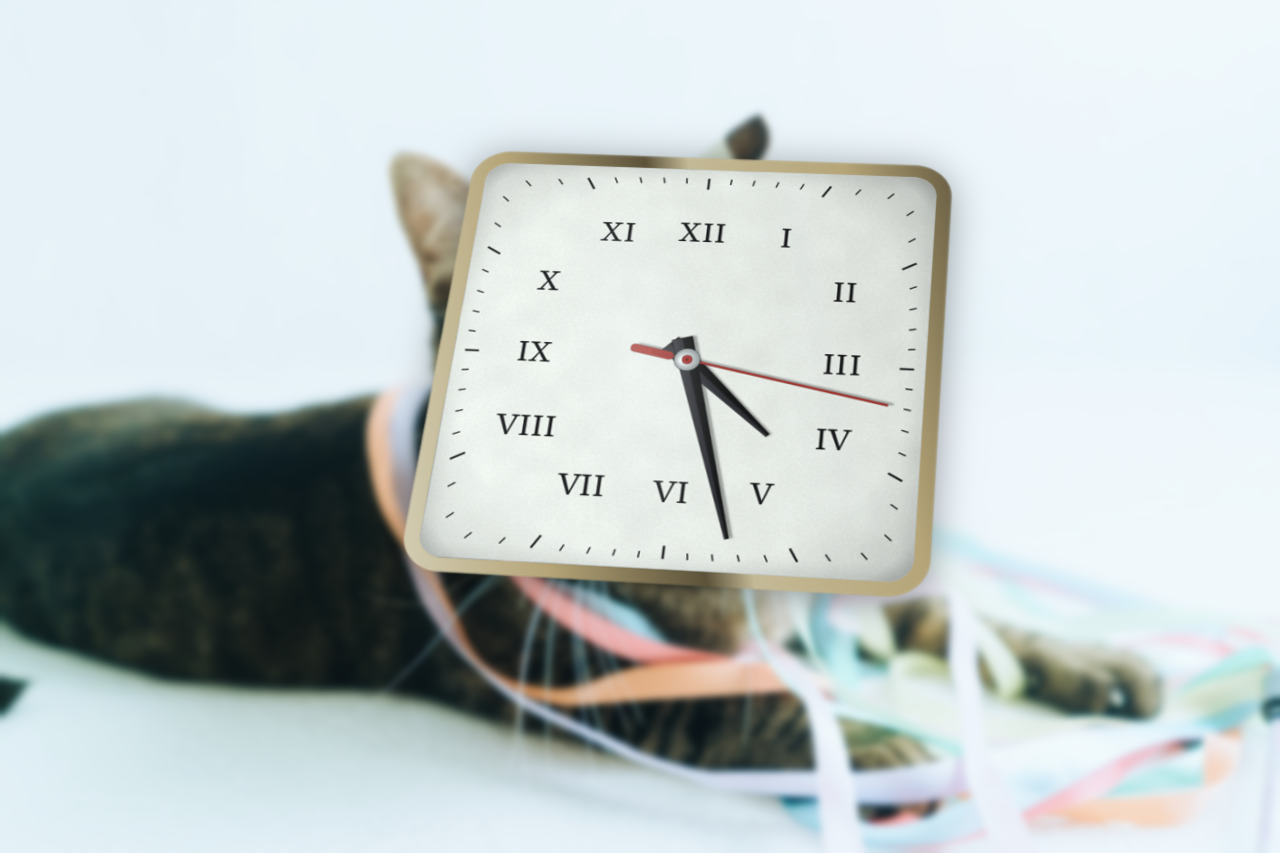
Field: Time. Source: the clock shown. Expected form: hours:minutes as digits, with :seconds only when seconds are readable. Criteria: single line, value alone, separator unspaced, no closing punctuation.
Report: 4:27:17
